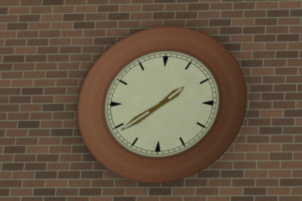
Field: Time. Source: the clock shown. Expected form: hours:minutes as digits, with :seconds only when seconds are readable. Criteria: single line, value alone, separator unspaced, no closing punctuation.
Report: 1:39
